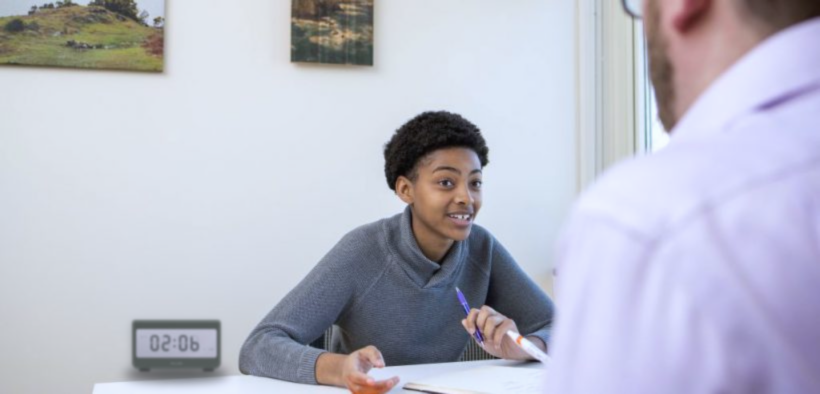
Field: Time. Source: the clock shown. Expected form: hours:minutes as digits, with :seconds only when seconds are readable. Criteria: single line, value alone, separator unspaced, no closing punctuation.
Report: 2:06
